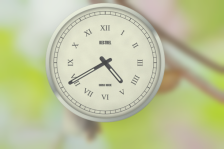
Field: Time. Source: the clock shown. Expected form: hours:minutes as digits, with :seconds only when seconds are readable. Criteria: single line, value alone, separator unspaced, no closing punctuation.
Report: 4:40
